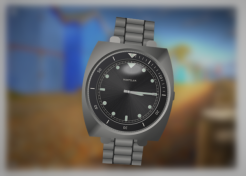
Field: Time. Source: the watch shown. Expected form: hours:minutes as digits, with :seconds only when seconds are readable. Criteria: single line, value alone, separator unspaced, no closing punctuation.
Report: 3:15
